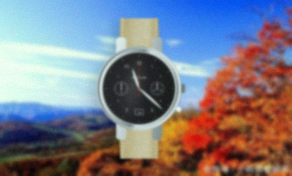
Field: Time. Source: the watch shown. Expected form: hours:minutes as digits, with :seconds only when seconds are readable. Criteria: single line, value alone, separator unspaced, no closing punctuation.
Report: 11:22
